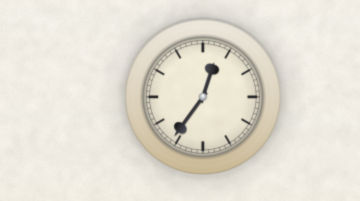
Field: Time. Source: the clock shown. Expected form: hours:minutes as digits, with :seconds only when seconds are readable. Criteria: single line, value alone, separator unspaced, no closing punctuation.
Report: 12:36
